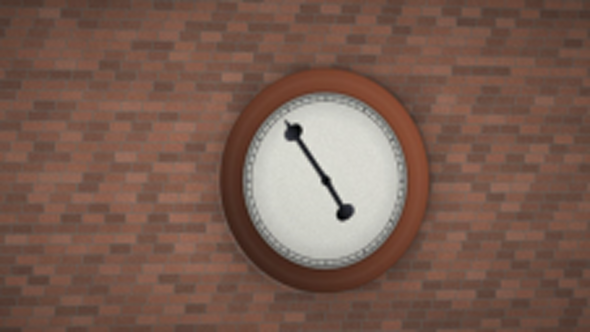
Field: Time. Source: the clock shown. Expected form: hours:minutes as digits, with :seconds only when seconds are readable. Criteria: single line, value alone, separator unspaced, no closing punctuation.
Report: 4:54
